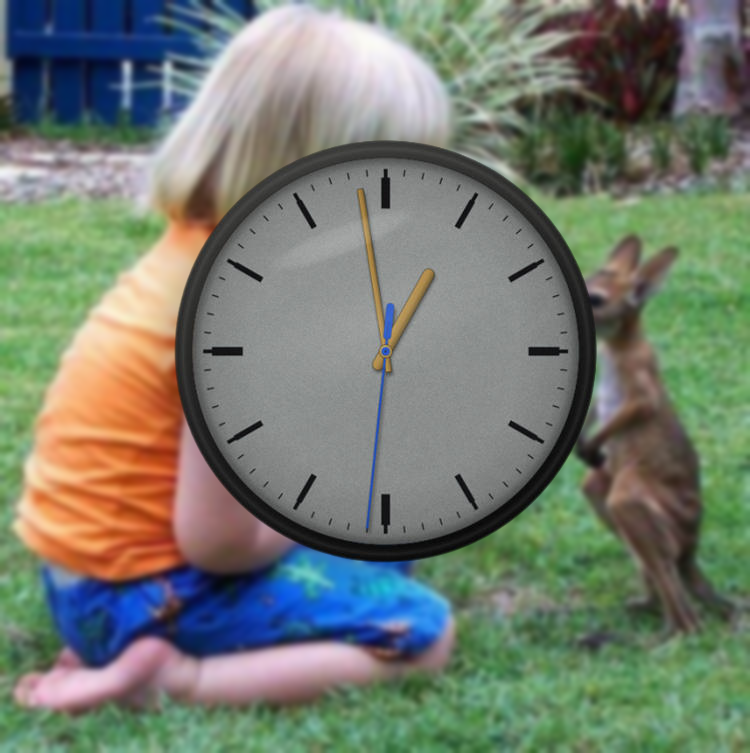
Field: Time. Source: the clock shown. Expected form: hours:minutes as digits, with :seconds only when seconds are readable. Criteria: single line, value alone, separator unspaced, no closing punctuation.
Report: 12:58:31
